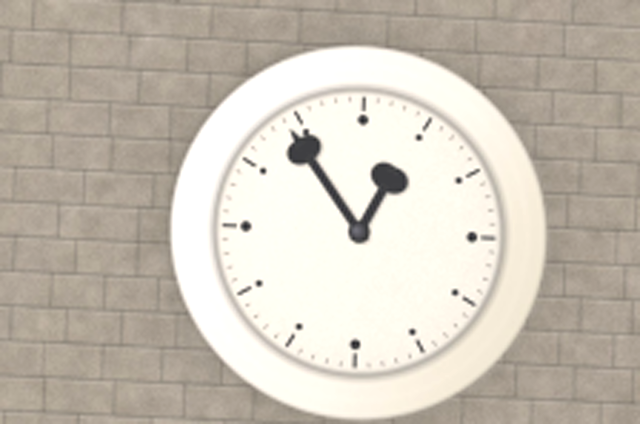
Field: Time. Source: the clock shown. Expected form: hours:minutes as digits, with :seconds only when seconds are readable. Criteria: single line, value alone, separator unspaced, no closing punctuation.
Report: 12:54
